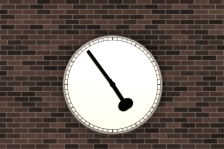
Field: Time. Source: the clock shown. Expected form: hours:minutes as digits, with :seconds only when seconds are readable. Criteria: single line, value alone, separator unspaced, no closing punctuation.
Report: 4:54
